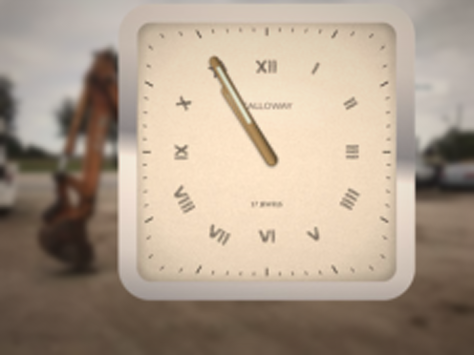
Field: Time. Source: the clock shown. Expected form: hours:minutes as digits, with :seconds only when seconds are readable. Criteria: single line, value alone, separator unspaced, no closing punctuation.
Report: 10:55
